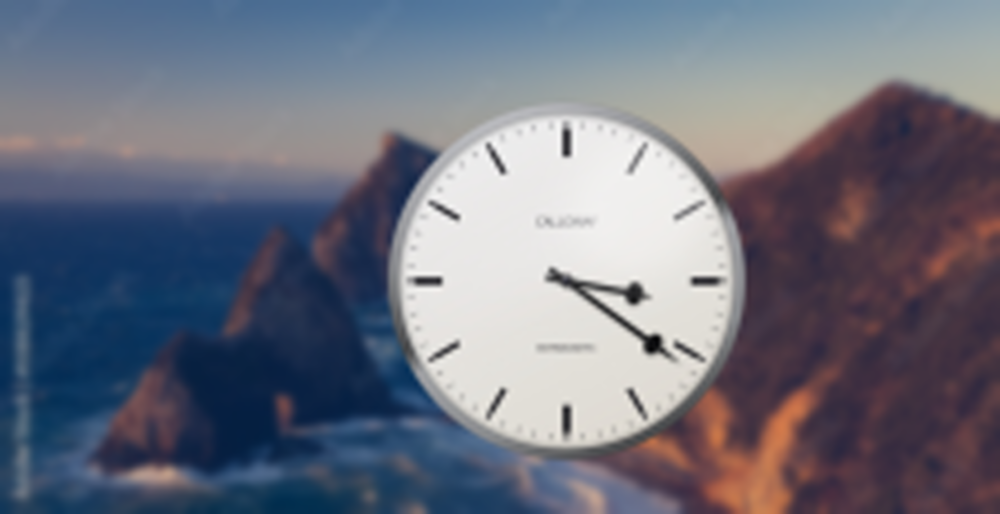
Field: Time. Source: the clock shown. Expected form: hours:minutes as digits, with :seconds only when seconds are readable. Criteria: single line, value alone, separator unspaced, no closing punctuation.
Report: 3:21
